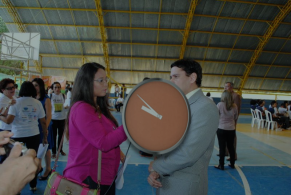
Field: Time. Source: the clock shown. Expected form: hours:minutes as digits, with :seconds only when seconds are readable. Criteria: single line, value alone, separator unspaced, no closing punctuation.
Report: 9:52
